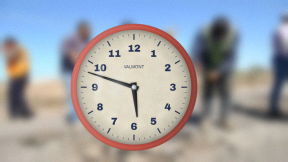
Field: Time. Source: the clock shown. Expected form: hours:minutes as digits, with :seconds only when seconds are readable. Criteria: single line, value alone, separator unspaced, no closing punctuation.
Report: 5:48
